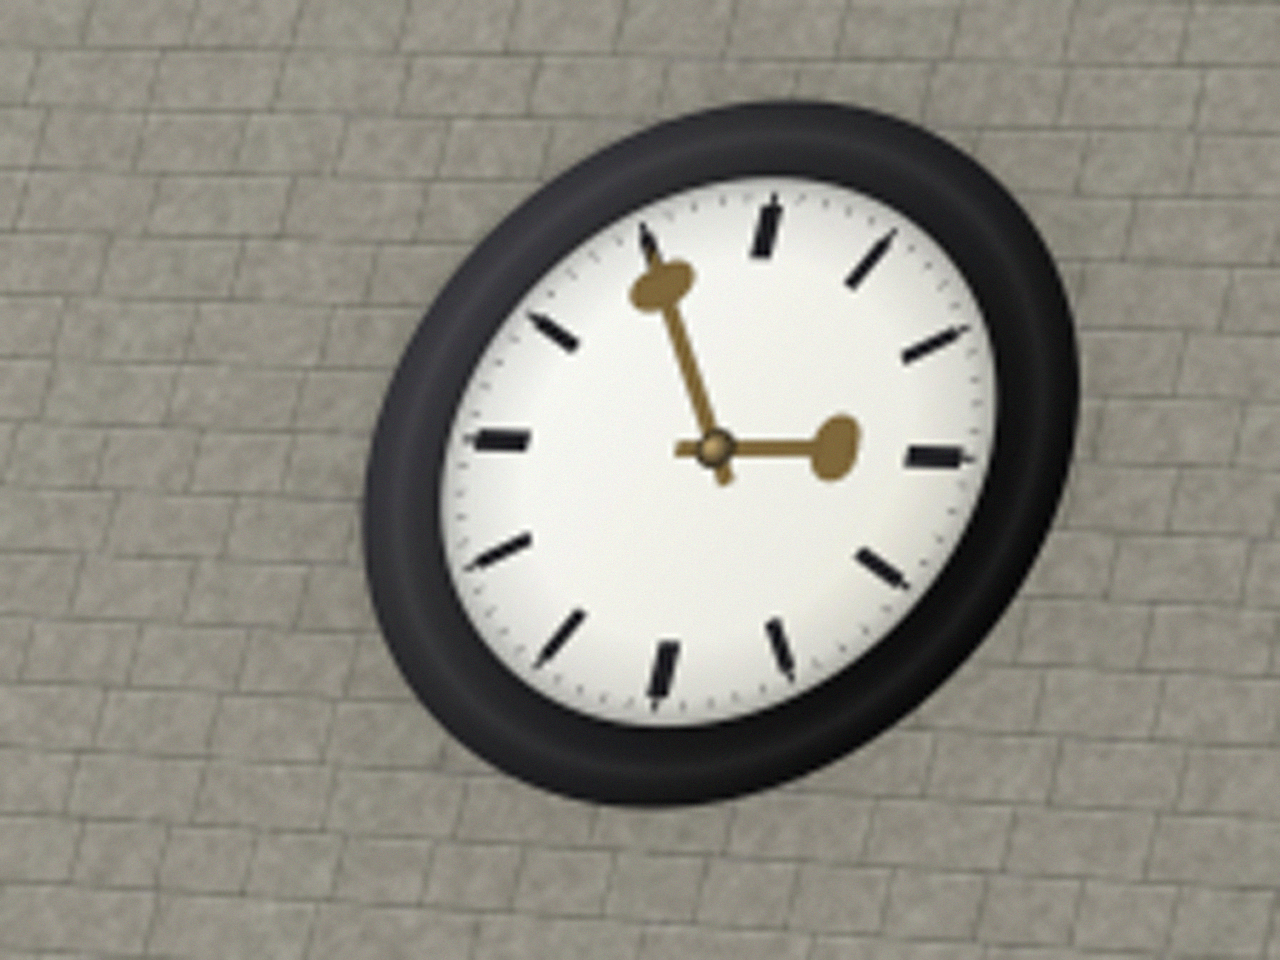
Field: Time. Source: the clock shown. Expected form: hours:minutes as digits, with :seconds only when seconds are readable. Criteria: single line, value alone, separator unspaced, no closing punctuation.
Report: 2:55
